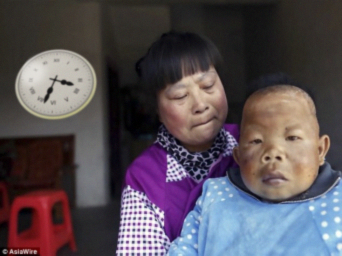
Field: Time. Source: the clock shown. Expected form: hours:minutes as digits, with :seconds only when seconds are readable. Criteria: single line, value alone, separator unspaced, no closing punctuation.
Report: 3:33
